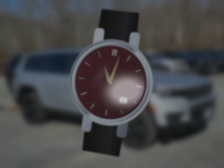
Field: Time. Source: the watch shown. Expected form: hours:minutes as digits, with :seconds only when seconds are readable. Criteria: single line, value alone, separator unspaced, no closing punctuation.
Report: 11:02
